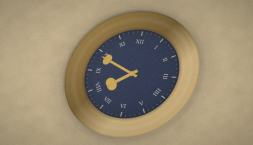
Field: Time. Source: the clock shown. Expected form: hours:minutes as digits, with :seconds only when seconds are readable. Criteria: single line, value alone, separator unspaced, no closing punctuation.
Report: 7:49
